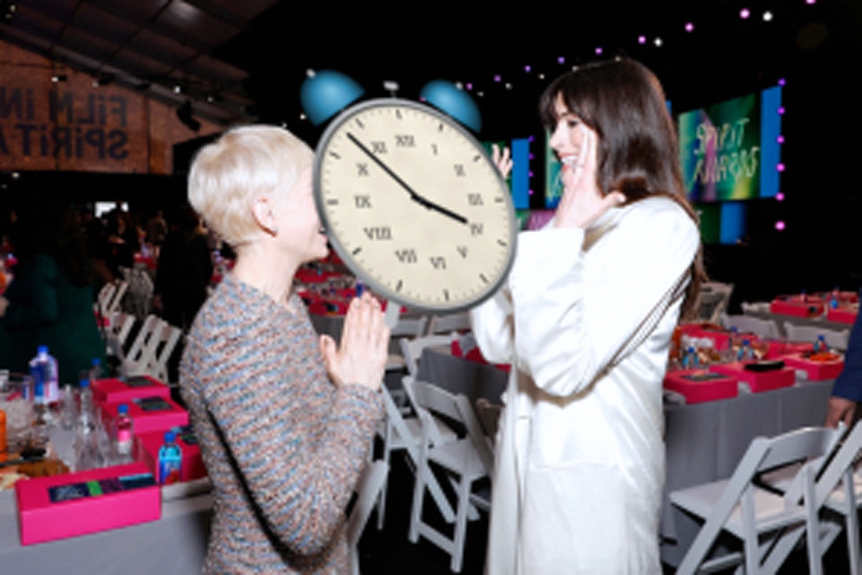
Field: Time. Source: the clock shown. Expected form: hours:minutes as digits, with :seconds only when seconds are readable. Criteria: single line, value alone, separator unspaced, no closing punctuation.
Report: 3:53
